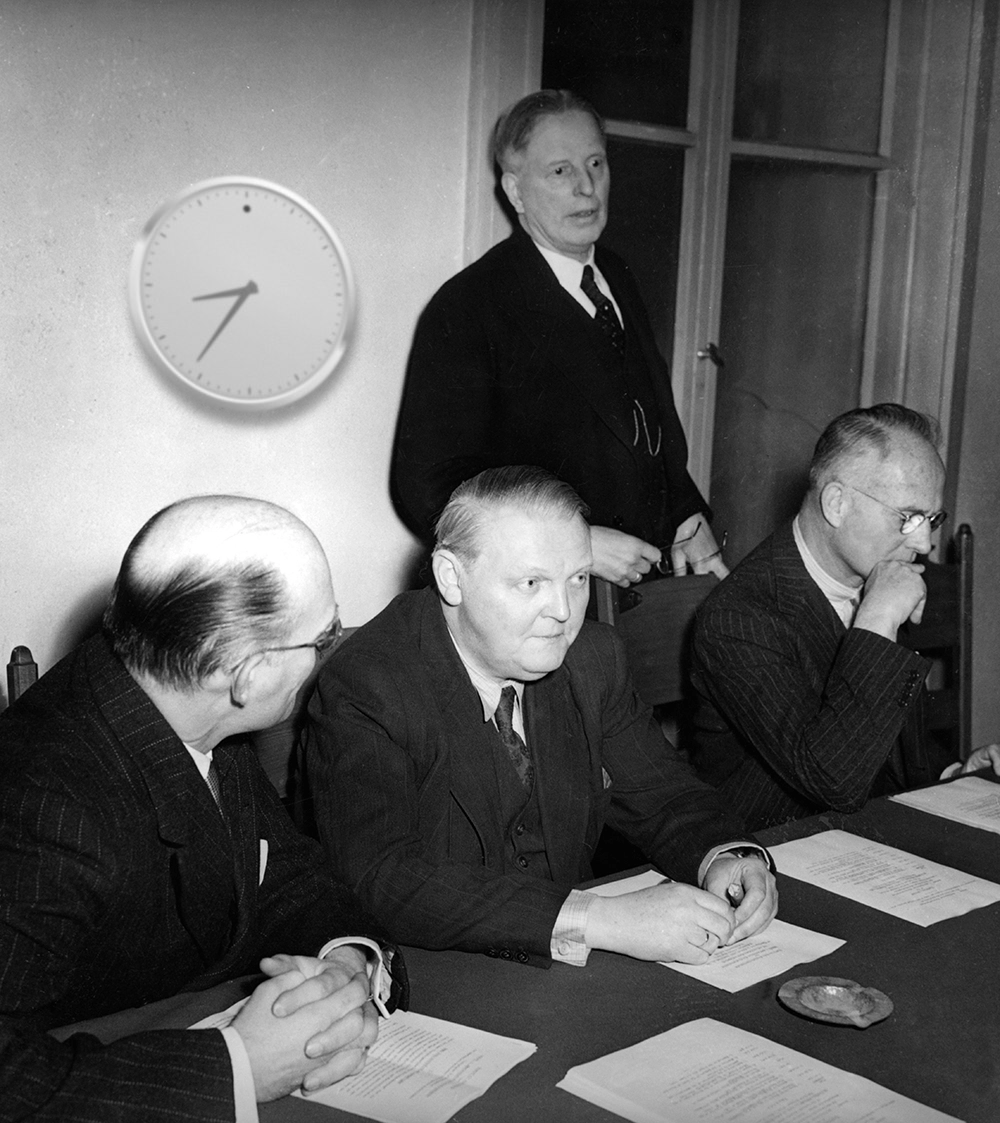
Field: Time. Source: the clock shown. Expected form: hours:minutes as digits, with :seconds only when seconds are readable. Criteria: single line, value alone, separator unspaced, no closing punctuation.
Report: 8:36
